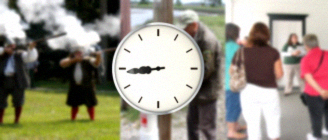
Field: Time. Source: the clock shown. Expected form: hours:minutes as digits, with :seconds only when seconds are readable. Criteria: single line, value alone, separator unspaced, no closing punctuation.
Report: 8:44
